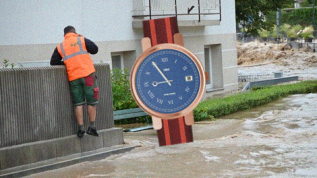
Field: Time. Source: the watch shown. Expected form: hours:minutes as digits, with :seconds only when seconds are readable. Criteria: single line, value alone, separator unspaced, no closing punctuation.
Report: 8:55
